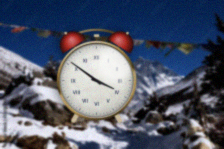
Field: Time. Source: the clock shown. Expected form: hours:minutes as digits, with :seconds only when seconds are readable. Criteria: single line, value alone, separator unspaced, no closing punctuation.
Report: 3:51
